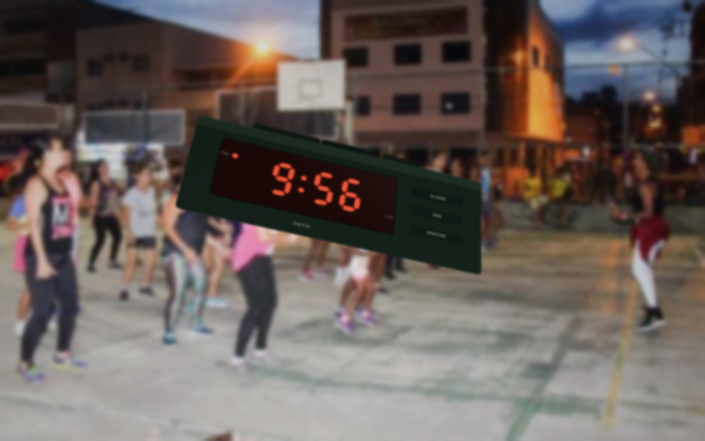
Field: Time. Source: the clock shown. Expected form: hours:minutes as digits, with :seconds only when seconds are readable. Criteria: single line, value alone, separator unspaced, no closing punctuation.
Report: 9:56
